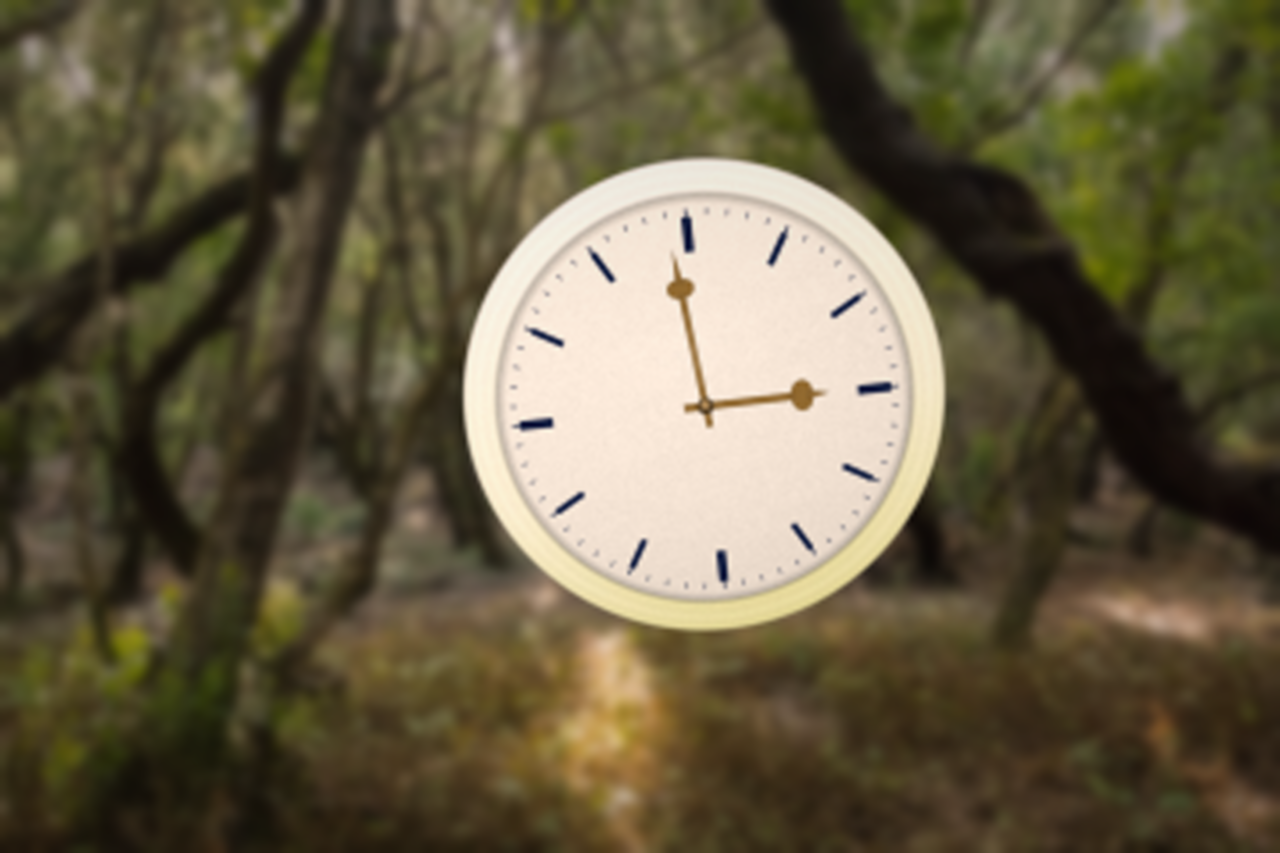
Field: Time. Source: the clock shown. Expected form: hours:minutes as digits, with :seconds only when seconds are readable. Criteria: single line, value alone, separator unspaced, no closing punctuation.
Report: 2:59
